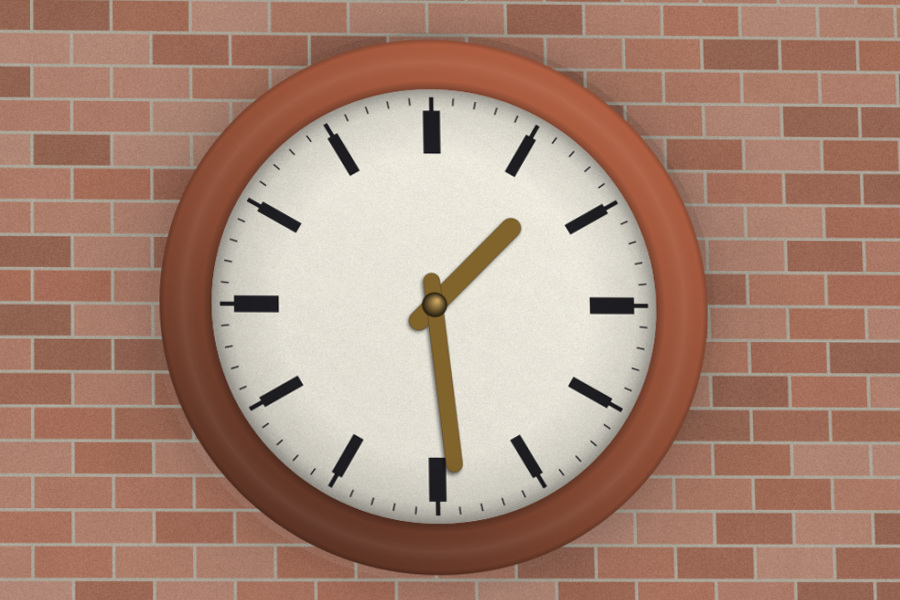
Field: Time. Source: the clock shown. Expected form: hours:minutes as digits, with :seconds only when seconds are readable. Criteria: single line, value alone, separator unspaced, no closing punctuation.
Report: 1:29
